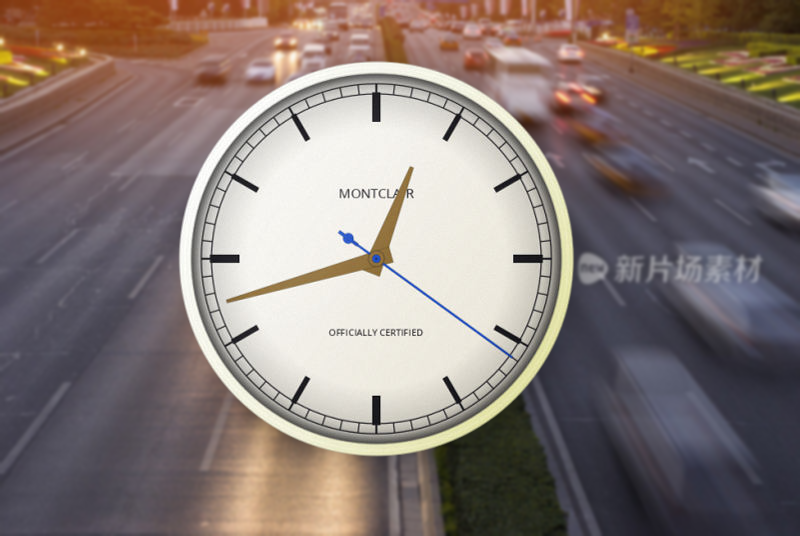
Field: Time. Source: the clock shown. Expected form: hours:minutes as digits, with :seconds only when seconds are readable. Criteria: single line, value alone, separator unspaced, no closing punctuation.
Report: 12:42:21
